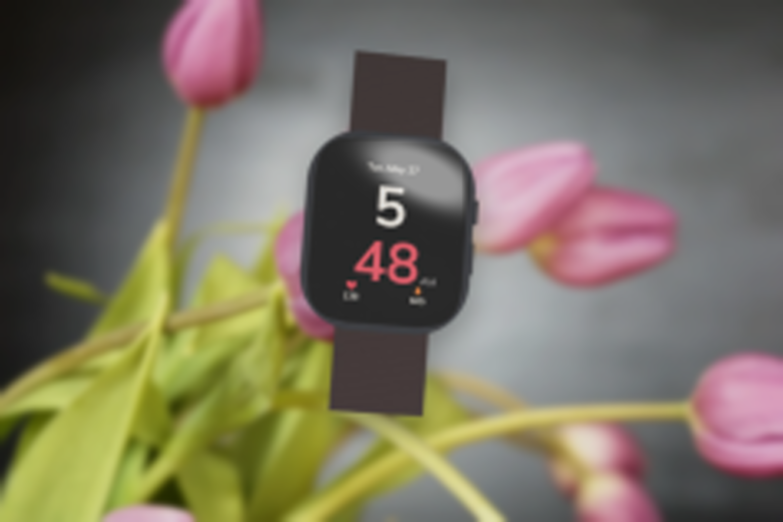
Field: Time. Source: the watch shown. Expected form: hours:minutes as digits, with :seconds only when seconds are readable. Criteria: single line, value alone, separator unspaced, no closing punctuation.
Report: 5:48
